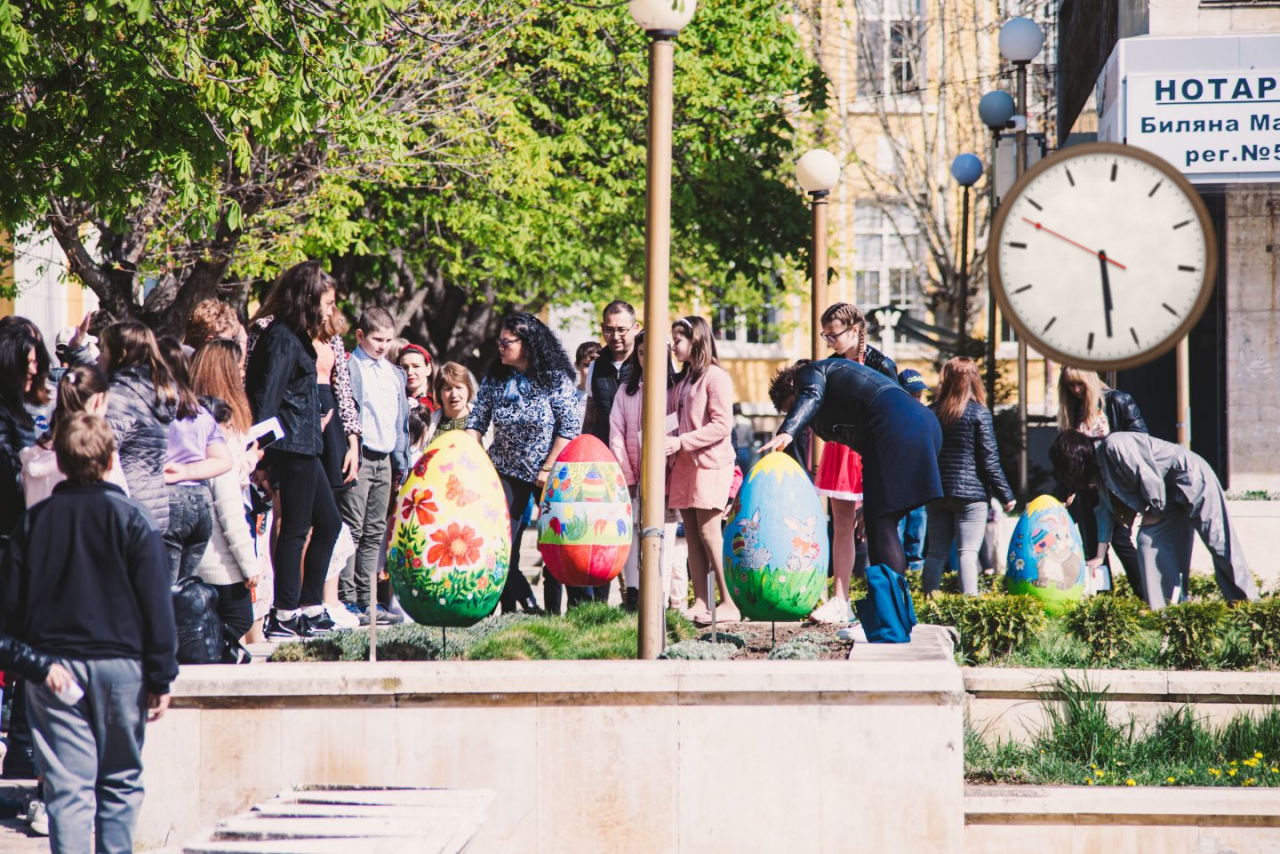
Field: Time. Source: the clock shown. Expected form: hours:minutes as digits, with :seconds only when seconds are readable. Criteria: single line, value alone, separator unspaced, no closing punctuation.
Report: 5:27:48
